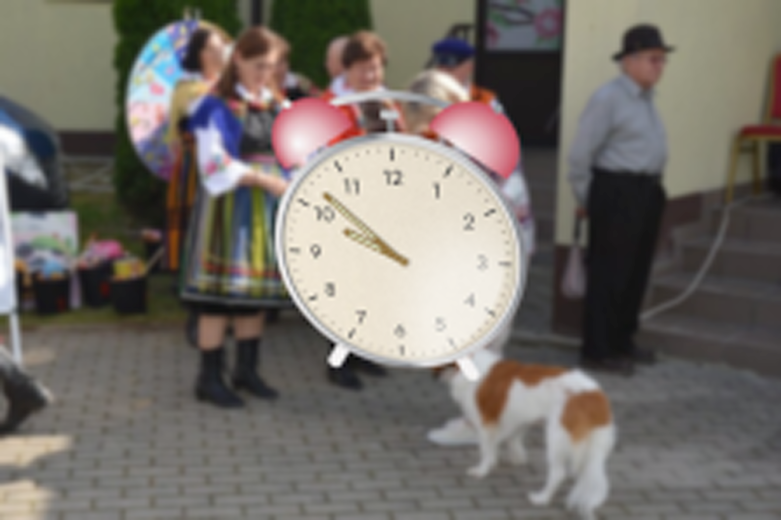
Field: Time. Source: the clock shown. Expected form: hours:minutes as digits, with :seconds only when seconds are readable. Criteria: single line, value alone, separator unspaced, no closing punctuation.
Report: 9:52
